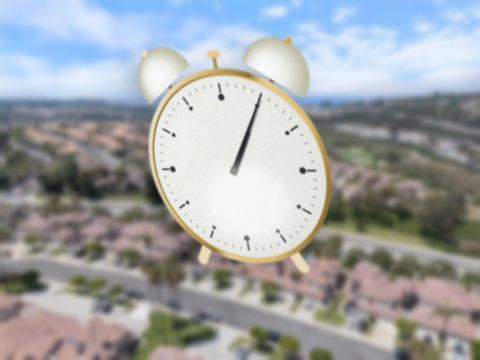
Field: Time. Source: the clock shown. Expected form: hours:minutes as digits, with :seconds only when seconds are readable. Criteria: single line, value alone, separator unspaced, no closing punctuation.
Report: 1:05
